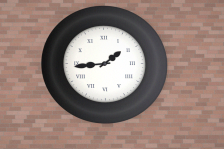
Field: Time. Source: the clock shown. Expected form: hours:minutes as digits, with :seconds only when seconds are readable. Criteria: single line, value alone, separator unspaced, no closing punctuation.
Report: 1:44
